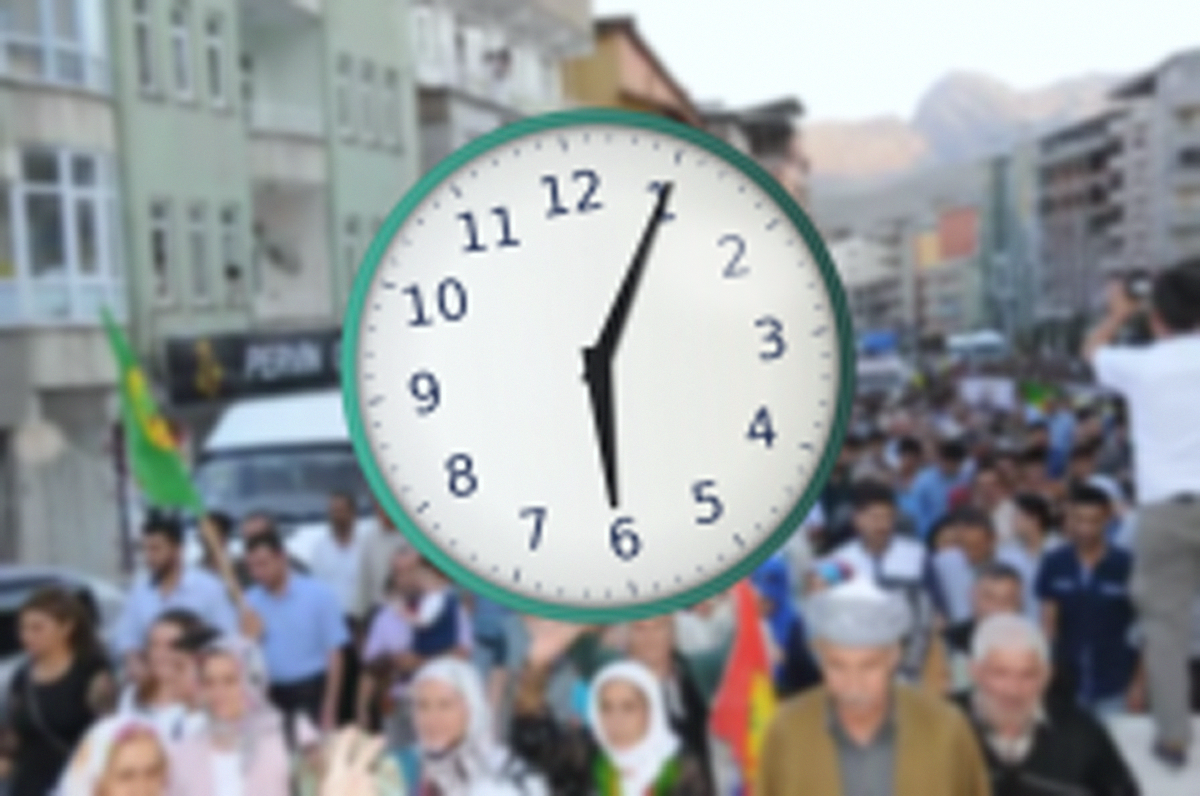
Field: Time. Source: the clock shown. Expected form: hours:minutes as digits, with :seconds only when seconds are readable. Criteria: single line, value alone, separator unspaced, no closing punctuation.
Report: 6:05
